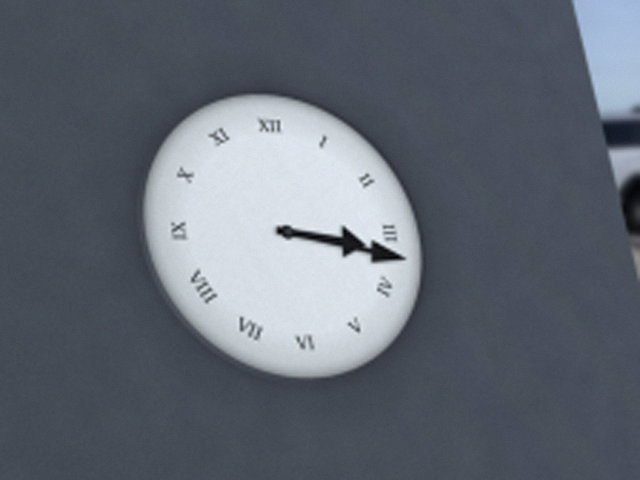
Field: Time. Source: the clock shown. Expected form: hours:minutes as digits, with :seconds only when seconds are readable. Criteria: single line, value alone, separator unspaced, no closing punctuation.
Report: 3:17
